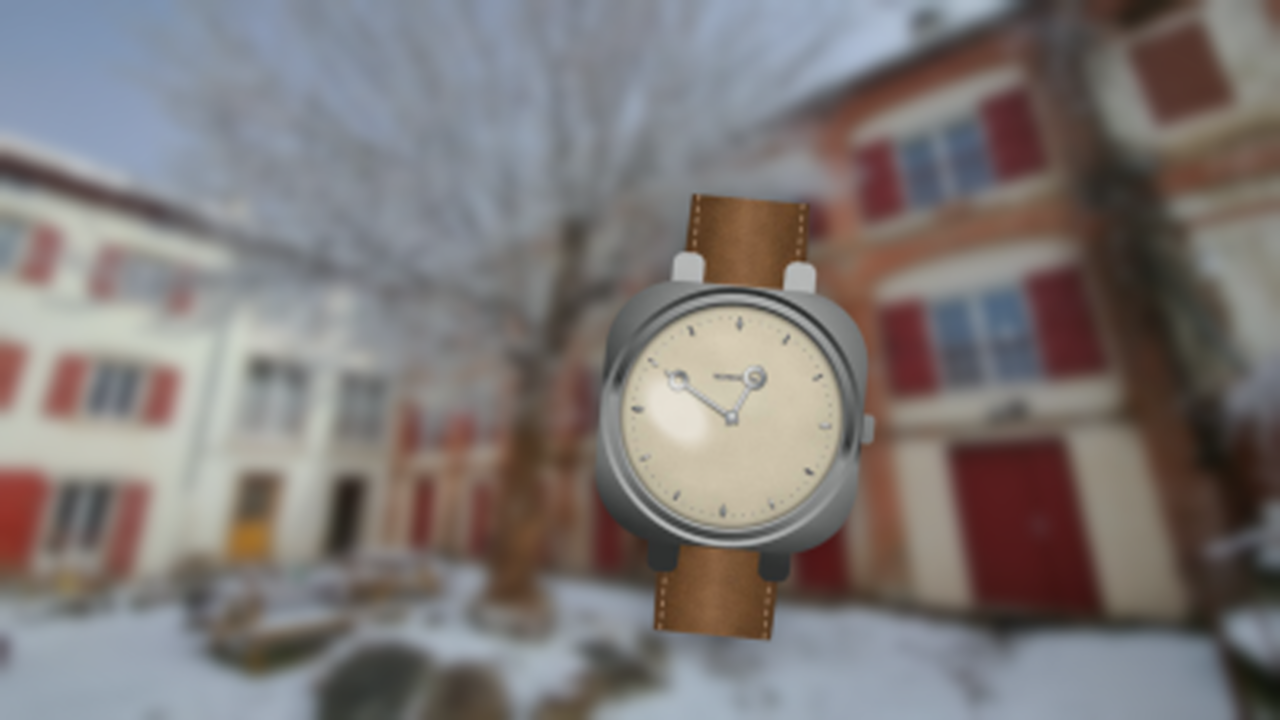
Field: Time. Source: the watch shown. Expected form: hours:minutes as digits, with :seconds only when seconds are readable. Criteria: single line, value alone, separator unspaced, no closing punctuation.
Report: 12:50
